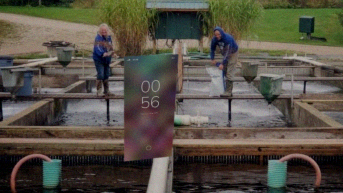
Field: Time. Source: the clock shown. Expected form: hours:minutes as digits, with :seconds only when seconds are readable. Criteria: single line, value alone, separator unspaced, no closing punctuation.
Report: 0:56
